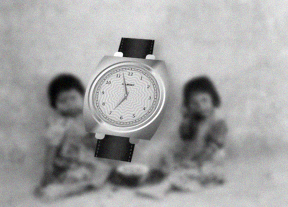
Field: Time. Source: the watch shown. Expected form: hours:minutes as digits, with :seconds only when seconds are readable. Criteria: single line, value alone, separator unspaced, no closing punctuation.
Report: 6:57
